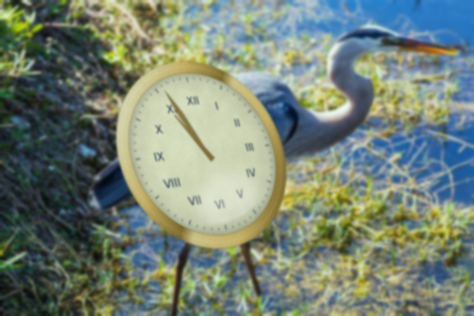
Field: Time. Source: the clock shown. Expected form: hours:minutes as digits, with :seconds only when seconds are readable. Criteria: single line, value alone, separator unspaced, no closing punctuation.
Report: 10:56
